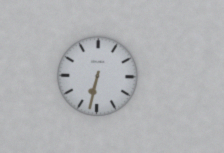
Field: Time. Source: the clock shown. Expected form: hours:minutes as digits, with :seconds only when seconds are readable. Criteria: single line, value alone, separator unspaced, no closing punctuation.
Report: 6:32
